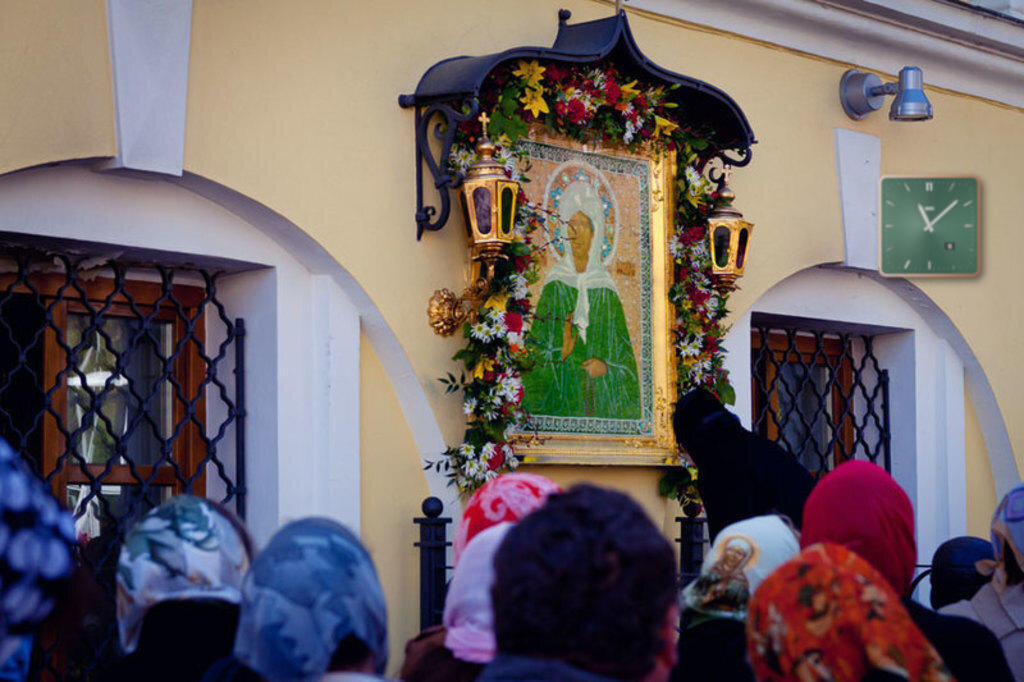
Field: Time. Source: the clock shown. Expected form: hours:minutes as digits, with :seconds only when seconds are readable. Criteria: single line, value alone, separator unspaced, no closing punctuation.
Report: 11:08
